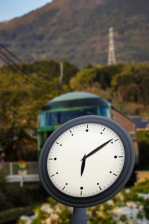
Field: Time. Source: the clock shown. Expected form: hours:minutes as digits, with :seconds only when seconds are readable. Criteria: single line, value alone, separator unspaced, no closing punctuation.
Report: 6:09
